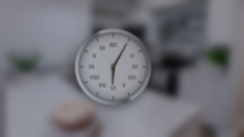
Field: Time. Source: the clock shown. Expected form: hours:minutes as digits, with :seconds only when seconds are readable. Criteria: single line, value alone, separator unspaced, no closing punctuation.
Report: 6:05
